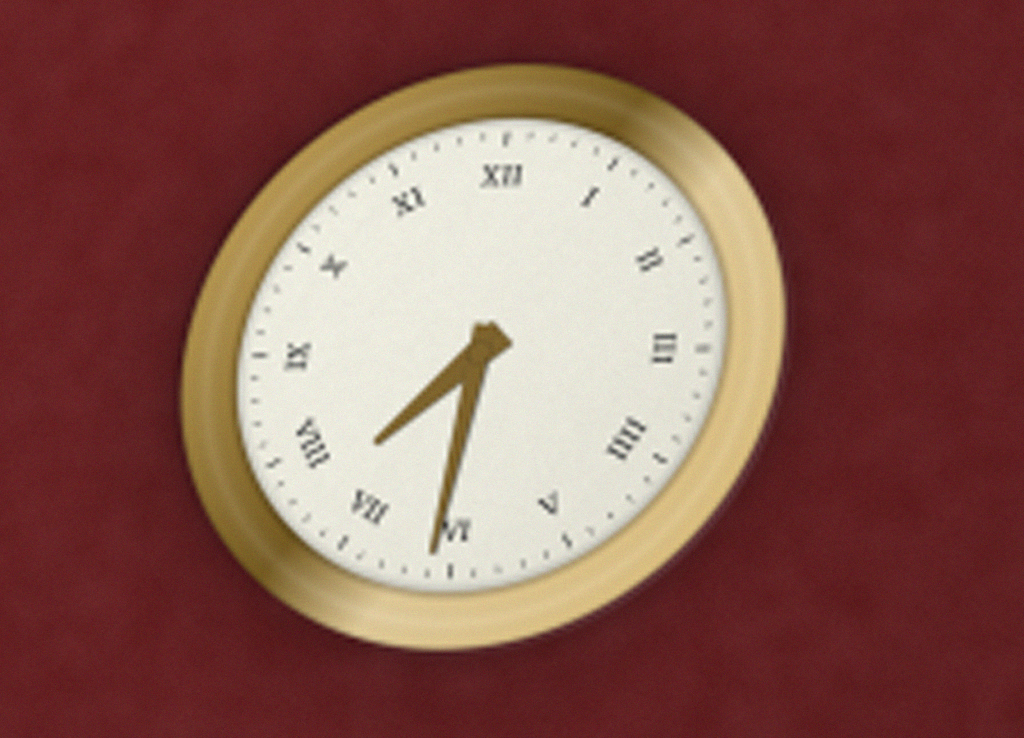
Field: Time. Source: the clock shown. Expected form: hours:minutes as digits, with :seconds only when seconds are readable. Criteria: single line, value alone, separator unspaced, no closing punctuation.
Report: 7:31
